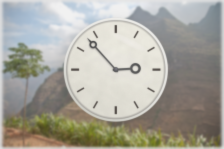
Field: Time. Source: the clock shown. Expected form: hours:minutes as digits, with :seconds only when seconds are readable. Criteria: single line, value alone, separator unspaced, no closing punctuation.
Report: 2:53
